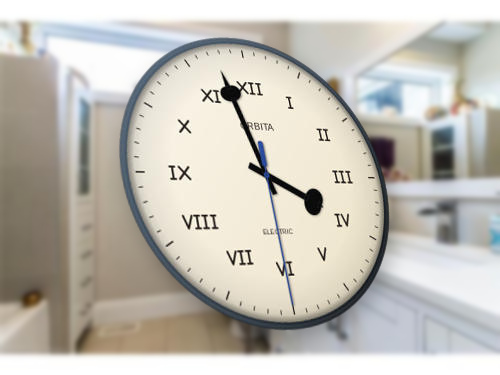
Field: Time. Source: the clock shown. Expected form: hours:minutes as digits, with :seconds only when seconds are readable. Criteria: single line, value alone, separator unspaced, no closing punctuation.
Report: 3:57:30
